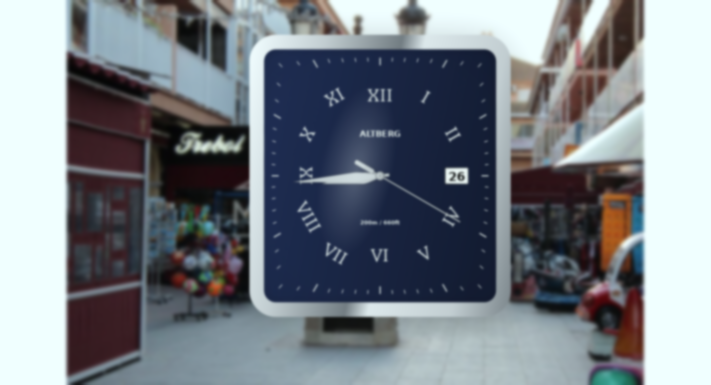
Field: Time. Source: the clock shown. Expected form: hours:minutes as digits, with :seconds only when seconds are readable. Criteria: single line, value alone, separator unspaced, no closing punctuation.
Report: 8:44:20
